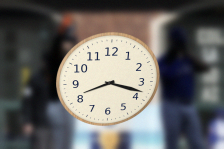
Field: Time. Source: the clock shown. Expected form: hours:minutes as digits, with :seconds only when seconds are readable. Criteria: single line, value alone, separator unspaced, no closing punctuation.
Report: 8:18
